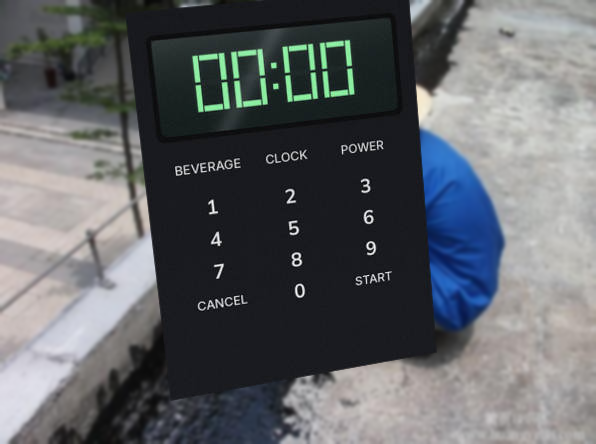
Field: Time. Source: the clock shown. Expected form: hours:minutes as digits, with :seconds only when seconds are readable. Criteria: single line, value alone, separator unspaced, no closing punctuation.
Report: 0:00
